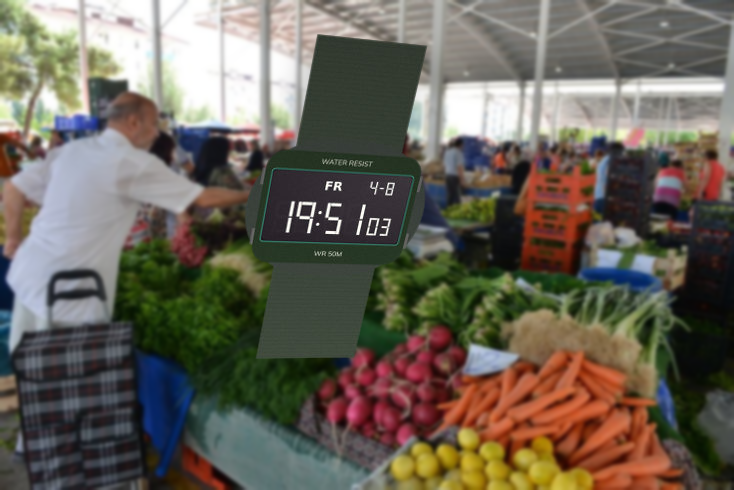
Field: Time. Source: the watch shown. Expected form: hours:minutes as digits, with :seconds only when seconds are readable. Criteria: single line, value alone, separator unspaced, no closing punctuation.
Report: 19:51:03
